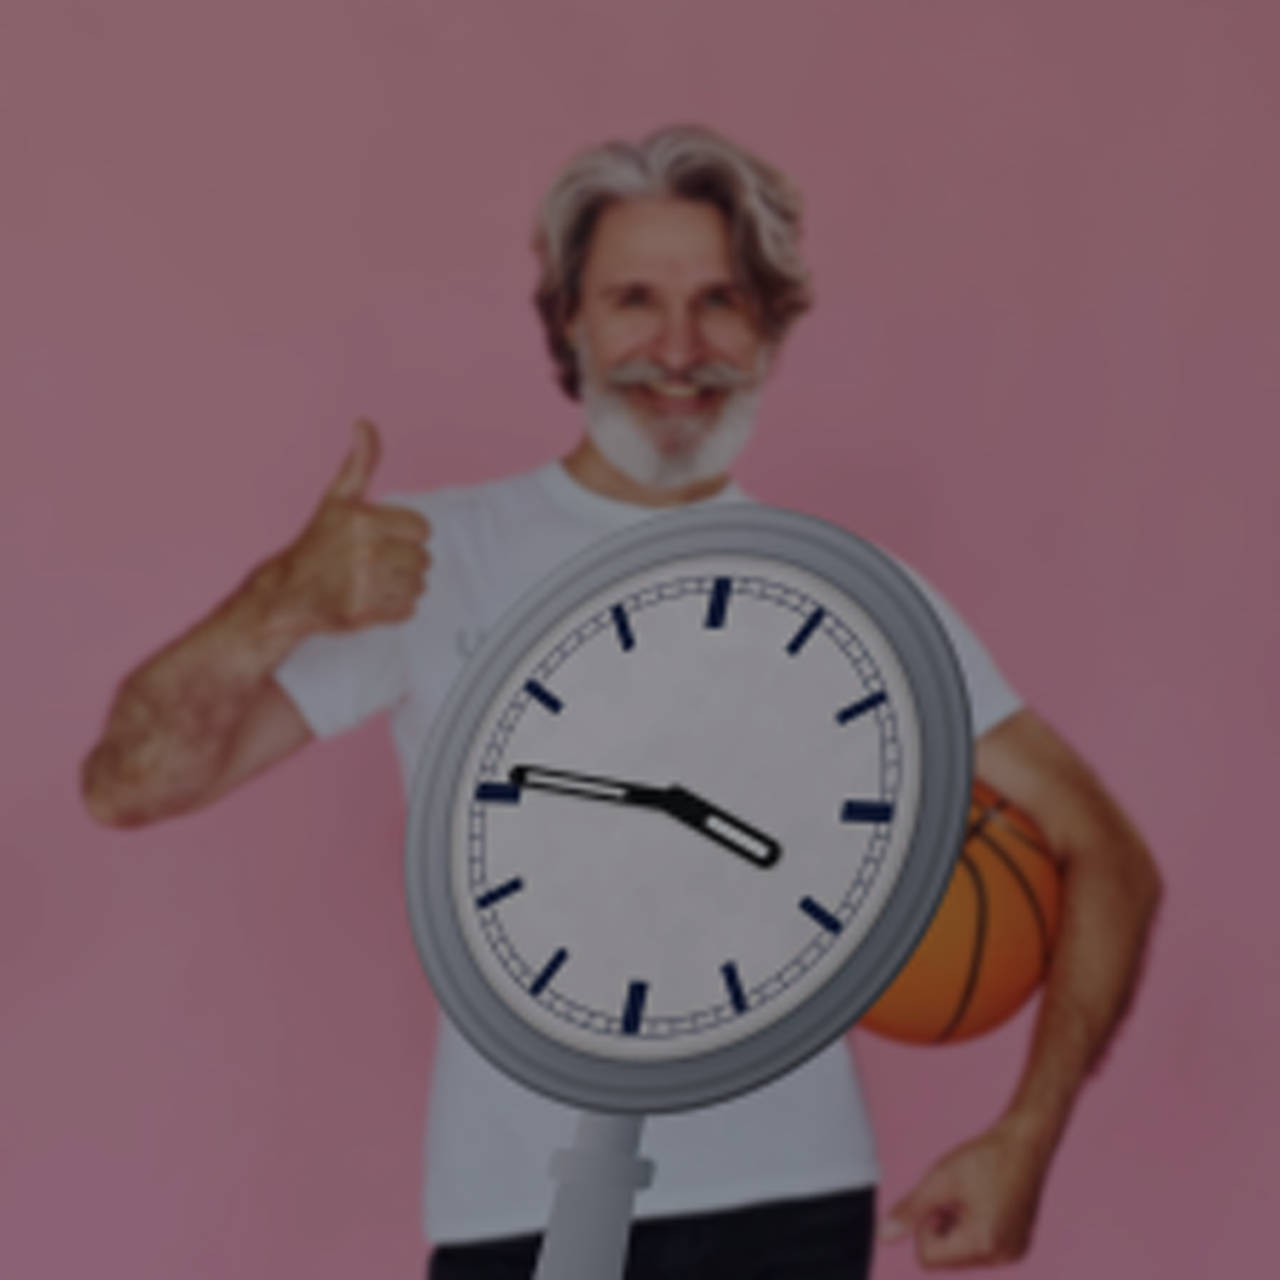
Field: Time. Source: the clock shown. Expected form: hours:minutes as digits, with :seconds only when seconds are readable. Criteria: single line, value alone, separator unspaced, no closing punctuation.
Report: 3:46
